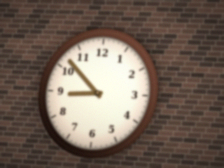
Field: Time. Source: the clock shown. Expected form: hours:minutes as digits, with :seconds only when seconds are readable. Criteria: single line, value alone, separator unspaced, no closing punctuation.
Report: 8:52
